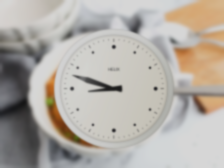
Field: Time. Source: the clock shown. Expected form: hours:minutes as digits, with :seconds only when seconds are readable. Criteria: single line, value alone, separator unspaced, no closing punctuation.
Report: 8:48
